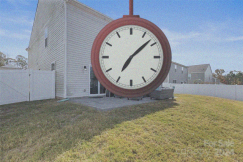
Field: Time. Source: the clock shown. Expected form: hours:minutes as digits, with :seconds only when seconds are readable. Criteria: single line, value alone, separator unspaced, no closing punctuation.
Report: 7:08
